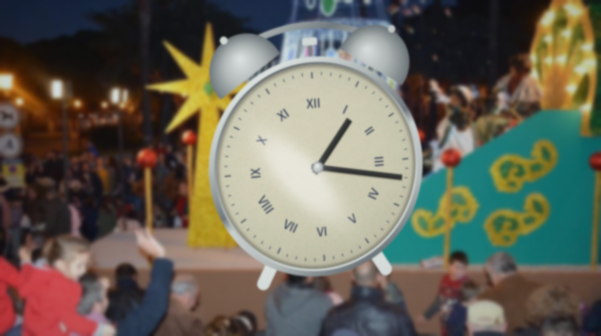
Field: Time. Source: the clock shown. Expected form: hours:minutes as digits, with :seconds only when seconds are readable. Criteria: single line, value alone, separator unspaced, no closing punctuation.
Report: 1:17
